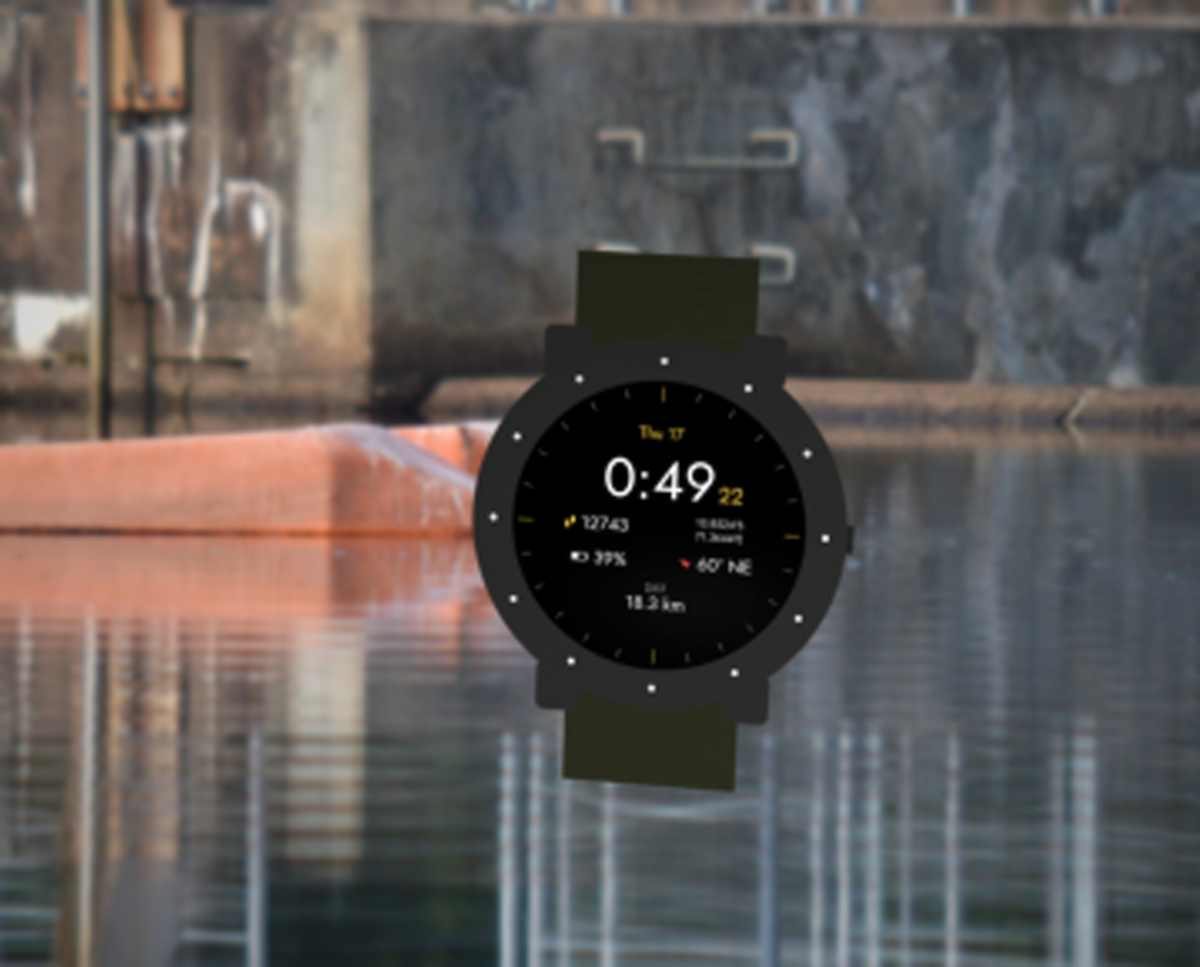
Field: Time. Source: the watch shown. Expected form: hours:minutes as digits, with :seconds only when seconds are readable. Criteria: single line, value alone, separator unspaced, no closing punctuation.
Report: 0:49
